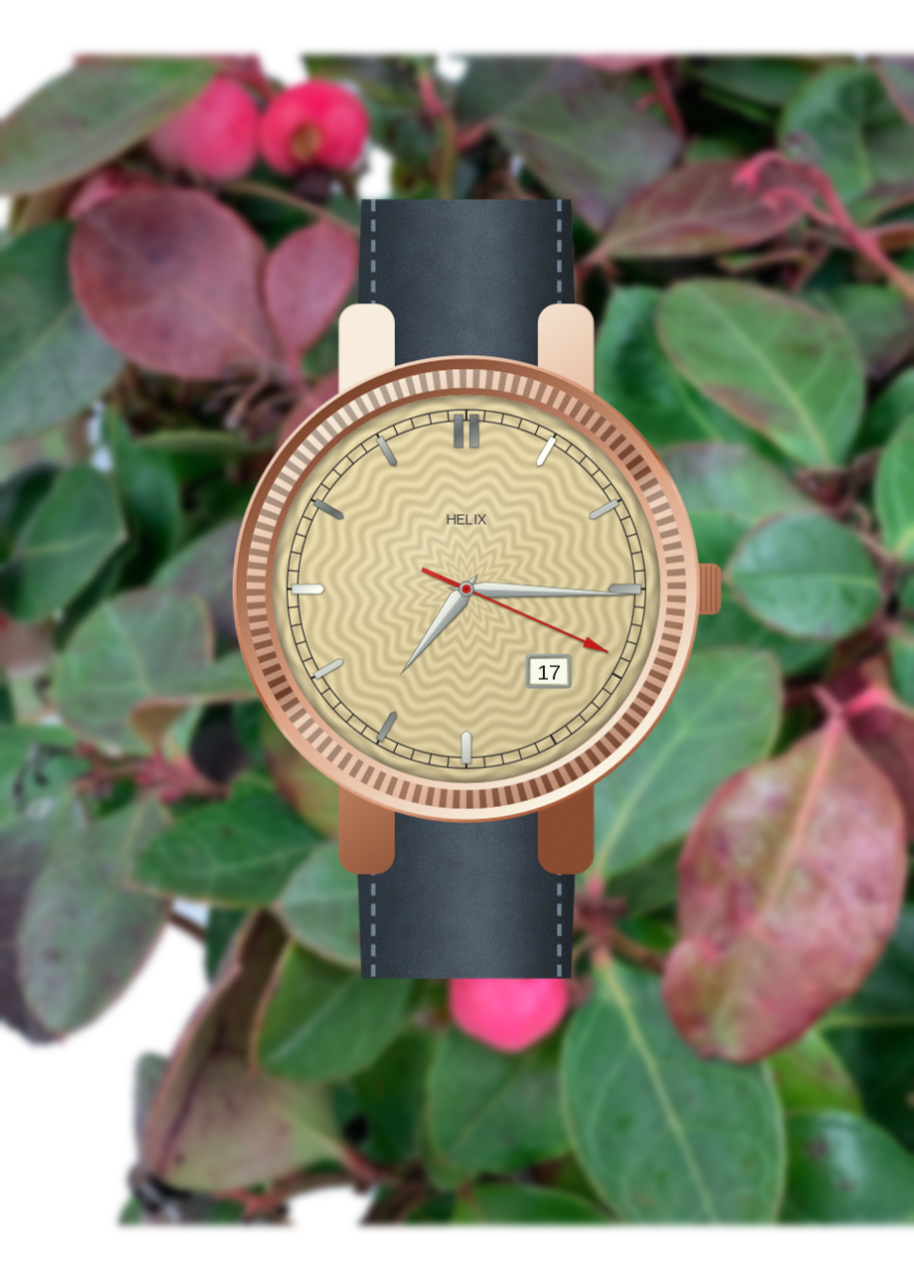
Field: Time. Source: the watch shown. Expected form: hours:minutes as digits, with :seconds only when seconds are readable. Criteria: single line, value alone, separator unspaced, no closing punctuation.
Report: 7:15:19
